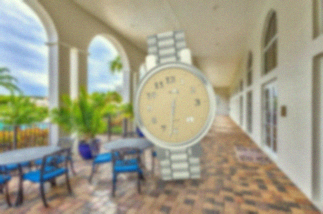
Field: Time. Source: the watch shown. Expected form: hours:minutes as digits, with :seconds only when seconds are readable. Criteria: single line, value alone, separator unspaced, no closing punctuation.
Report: 12:32
